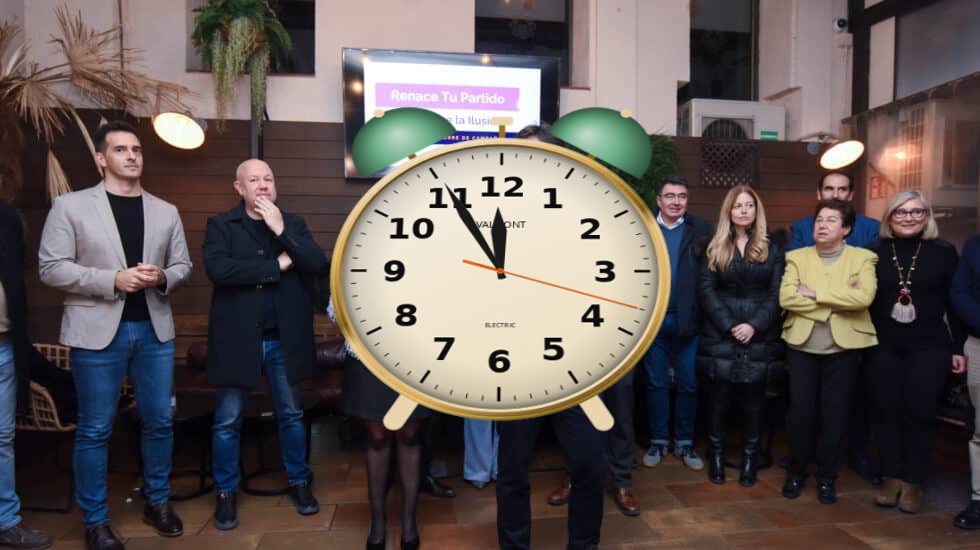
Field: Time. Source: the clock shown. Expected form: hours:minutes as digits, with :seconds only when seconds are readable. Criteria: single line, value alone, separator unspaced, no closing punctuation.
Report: 11:55:18
